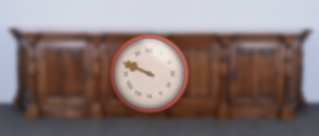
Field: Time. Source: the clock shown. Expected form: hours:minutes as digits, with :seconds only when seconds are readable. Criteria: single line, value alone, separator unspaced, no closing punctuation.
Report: 9:49
